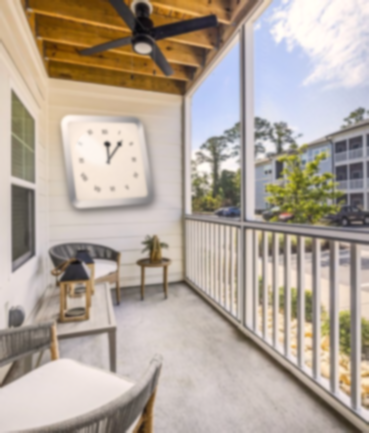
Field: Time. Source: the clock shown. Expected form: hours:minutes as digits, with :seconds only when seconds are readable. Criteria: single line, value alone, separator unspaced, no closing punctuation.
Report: 12:07
